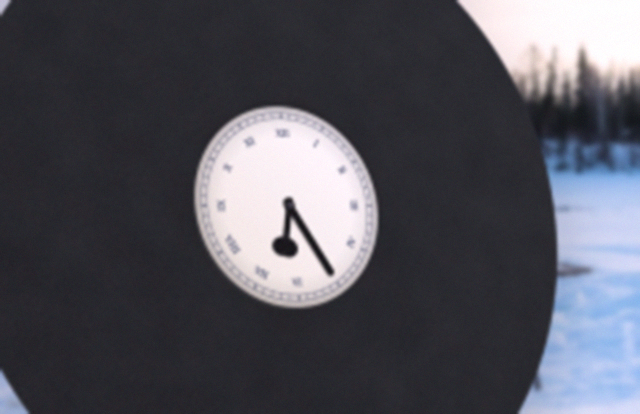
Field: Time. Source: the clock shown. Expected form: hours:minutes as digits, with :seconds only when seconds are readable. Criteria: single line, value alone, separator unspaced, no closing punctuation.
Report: 6:25
